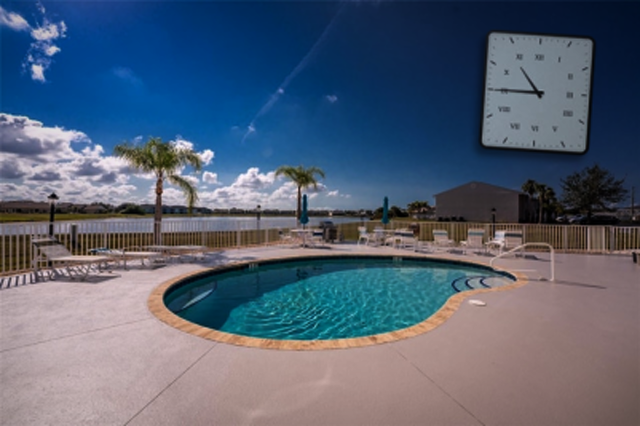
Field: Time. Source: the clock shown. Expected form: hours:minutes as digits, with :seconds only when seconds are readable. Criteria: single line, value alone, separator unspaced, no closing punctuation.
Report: 10:45
